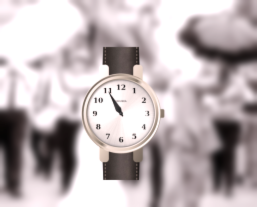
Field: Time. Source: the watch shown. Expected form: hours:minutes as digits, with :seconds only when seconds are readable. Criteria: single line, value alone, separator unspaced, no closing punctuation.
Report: 10:55
